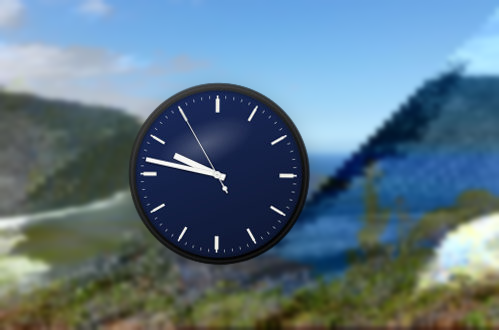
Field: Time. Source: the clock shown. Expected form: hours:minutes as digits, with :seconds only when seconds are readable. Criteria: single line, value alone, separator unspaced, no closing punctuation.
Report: 9:46:55
